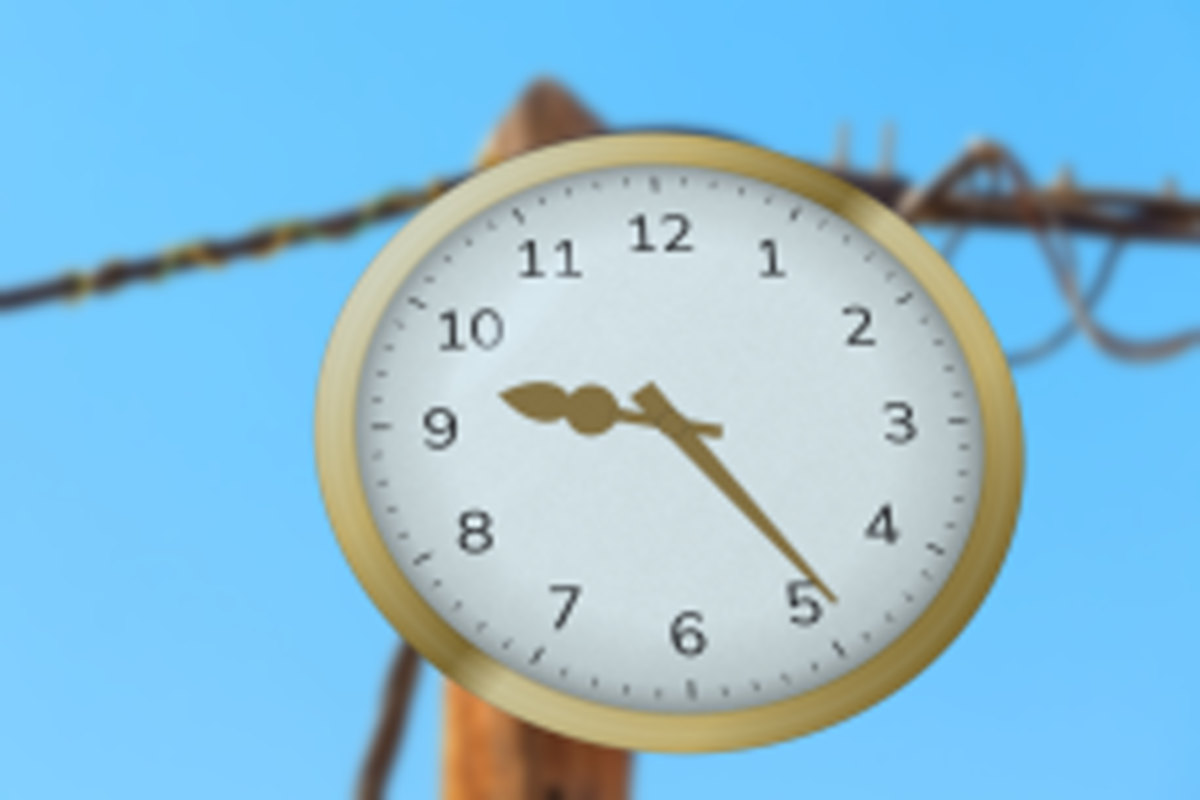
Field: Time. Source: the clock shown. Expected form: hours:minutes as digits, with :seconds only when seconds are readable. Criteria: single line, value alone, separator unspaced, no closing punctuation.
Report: 9:24
